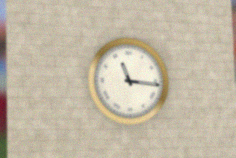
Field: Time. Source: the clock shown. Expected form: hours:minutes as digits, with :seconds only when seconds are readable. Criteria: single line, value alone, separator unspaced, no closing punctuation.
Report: 11:16
